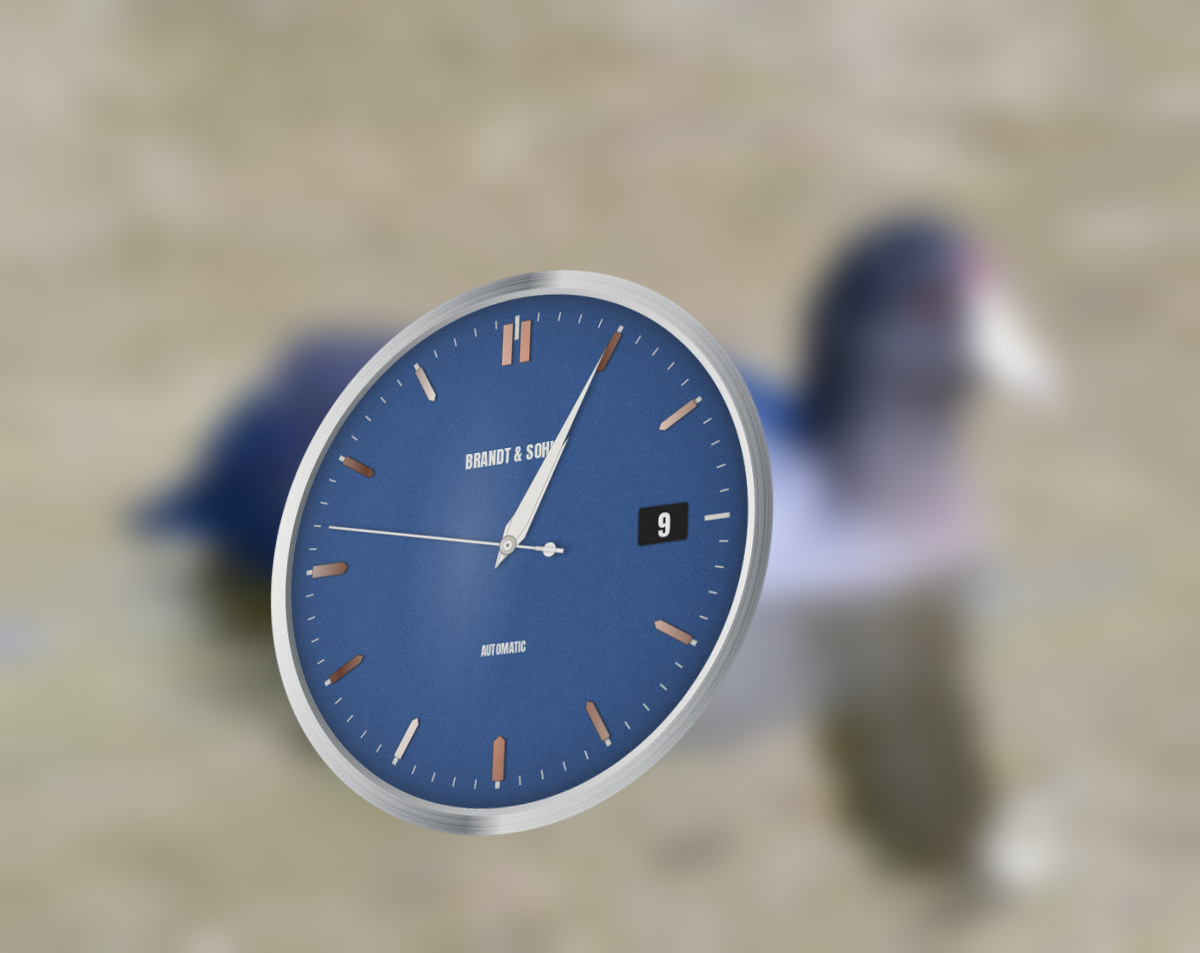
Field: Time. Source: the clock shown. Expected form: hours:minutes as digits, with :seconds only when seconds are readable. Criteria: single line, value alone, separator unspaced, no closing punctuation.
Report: 1:04:47
